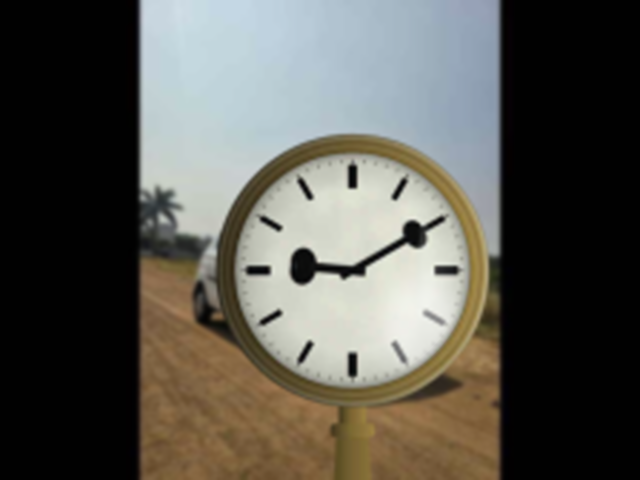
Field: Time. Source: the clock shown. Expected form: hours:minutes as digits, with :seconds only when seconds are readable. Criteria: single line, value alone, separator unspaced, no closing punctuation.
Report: 9:10
